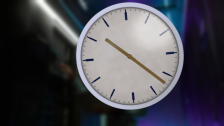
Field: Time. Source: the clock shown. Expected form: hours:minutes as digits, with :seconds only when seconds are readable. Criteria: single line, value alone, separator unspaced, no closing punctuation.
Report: 10:22
